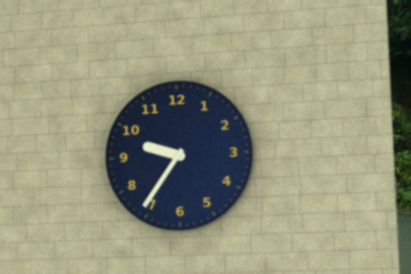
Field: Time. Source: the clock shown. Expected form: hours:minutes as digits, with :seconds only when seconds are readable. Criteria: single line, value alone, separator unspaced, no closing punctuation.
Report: 9:36
